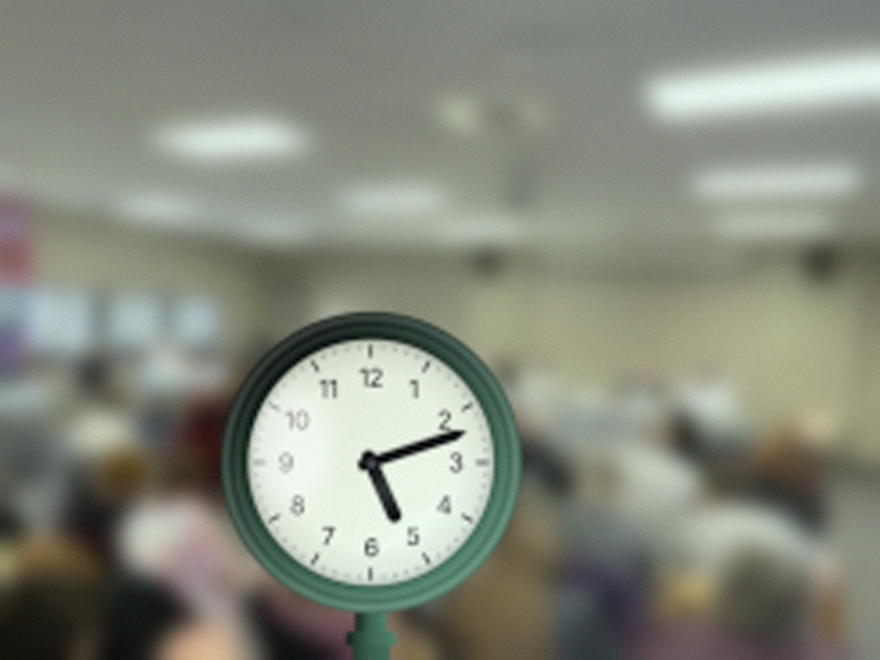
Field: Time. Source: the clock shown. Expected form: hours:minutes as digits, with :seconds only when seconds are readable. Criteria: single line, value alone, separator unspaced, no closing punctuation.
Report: 5:12
